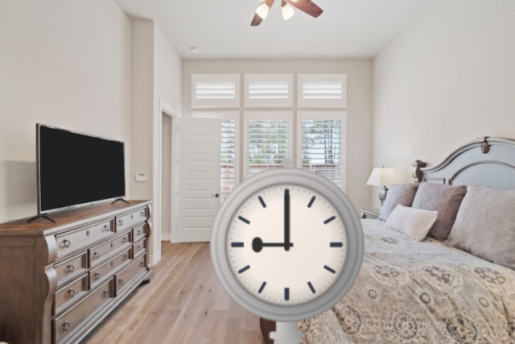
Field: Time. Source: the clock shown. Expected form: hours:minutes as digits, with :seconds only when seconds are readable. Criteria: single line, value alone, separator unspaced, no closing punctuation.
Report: 9:00
